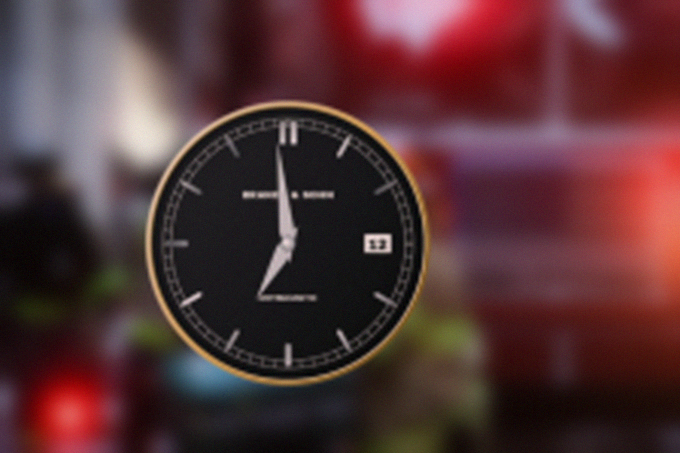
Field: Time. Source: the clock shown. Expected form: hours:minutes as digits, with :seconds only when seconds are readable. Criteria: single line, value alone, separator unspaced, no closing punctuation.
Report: 6:59
